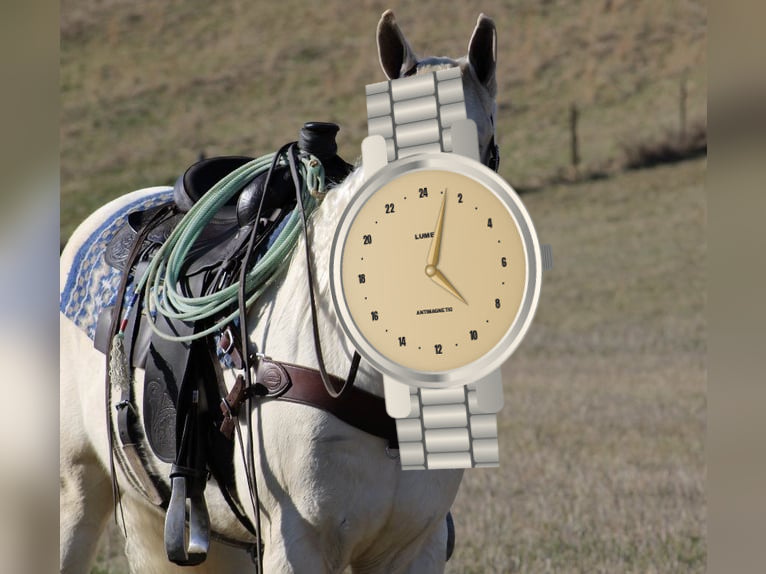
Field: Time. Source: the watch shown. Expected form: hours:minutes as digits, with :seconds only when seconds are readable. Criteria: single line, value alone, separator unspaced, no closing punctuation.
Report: 9:03
